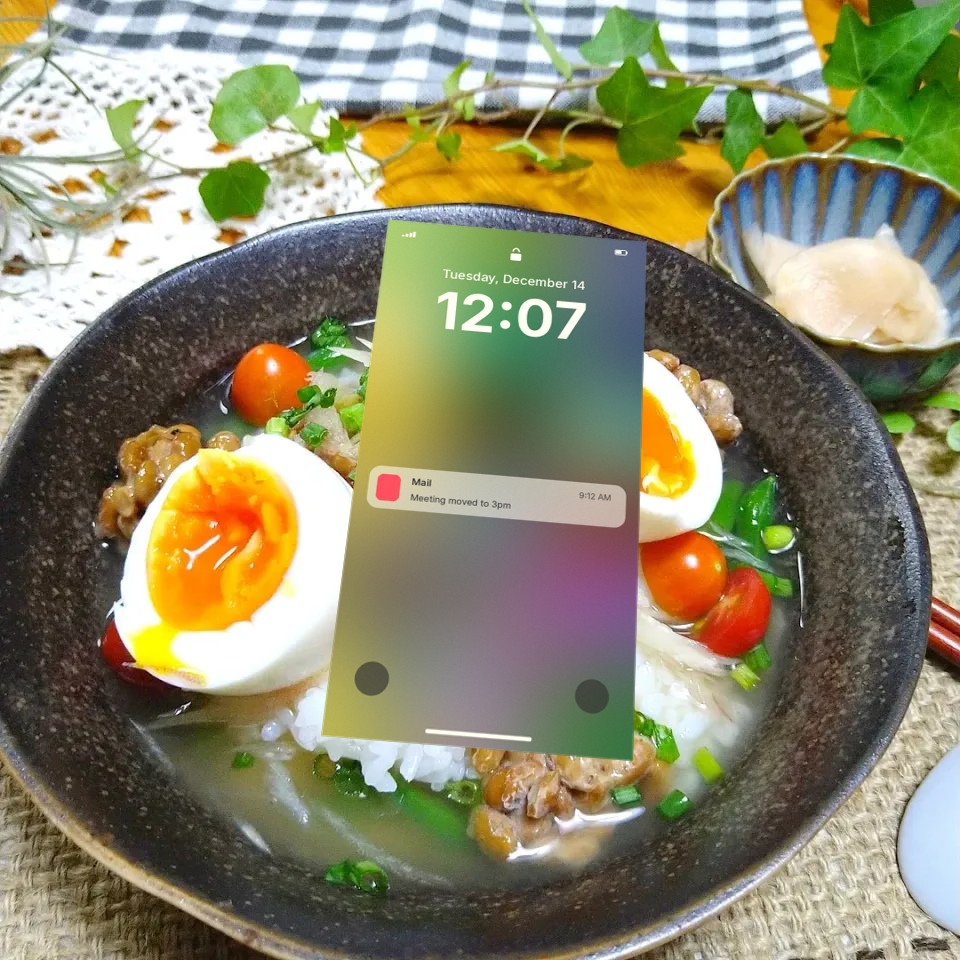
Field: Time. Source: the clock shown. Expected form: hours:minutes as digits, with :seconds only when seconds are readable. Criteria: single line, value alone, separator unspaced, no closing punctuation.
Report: 12:07
